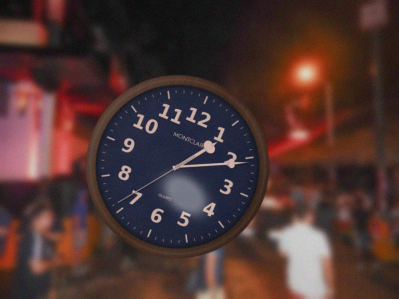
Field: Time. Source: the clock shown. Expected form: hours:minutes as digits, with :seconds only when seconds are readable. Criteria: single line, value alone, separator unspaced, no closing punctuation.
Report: 1:10:36
